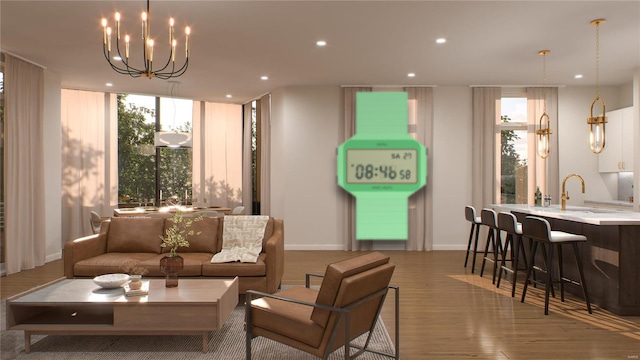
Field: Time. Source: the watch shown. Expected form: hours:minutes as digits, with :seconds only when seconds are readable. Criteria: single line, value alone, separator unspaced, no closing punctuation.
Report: 8:46
